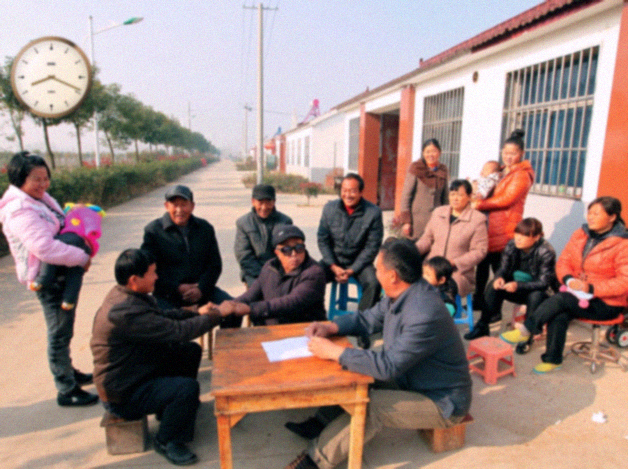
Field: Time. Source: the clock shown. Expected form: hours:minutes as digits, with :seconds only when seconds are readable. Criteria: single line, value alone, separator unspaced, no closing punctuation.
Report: 8:19
